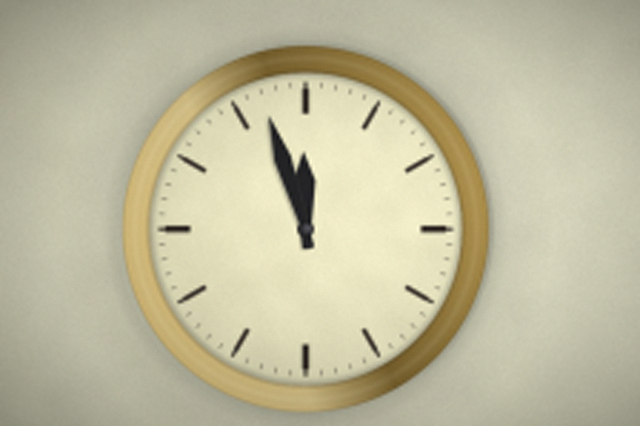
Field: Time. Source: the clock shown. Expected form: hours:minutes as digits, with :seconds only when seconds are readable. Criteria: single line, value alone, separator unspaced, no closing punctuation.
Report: 11:57
